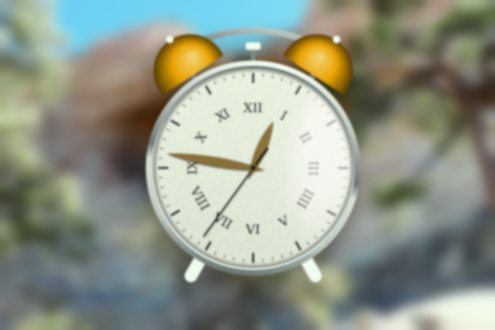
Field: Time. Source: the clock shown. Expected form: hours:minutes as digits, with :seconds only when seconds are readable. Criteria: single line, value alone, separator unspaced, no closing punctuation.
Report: 12:46:36
